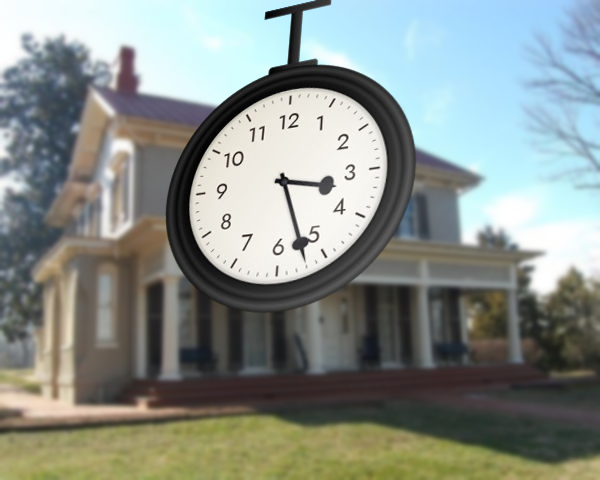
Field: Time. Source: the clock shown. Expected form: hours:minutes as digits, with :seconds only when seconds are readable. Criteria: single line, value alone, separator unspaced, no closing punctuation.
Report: 3:27
